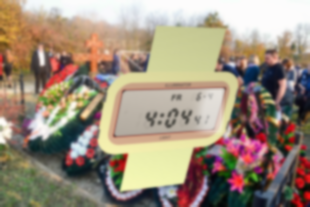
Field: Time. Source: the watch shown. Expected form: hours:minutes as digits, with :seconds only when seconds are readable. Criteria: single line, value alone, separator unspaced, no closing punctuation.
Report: 4:04:41
